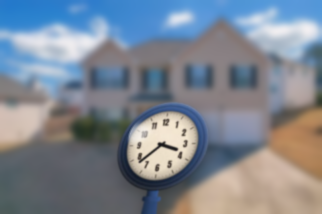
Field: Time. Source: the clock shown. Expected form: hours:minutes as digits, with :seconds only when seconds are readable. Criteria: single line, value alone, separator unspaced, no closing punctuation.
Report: 3:38
